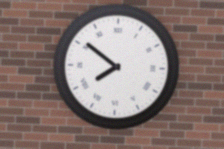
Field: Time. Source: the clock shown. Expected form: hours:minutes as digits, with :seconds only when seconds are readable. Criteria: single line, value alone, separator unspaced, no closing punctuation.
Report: 7:51
